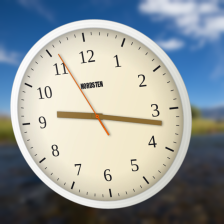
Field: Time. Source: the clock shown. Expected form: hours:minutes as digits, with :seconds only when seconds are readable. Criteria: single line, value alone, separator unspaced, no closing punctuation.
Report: 9:16:56
